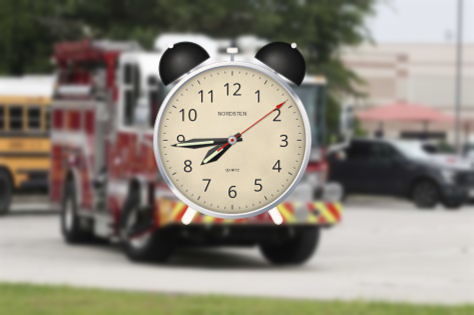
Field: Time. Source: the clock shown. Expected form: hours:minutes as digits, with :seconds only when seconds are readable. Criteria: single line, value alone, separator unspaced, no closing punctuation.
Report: 7:44:09
